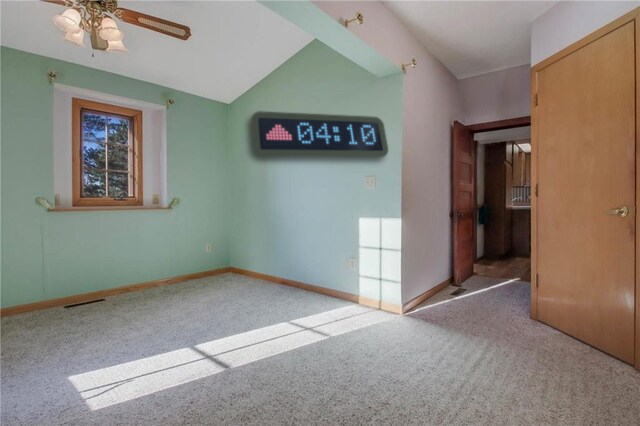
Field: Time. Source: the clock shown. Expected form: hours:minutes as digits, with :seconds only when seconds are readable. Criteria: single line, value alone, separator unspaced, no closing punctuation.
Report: 4:10
